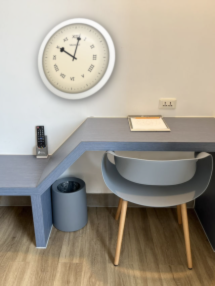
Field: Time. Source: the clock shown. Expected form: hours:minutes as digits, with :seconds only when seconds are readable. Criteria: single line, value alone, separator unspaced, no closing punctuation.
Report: 10:02
